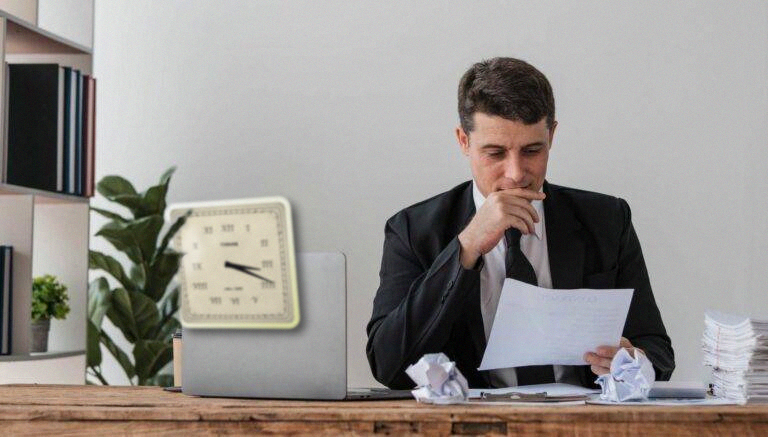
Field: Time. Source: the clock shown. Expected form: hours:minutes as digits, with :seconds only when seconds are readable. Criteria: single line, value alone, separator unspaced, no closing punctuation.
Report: 3:19
